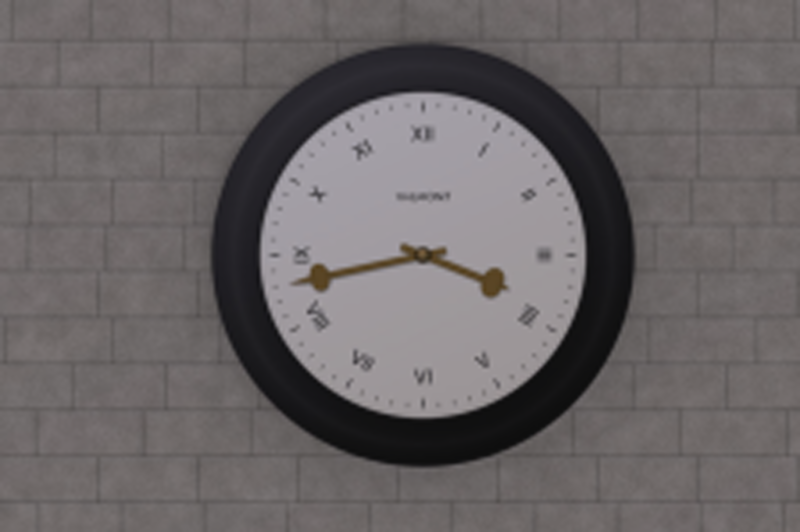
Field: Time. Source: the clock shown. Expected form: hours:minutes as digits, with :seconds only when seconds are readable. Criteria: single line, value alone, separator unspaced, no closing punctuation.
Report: 3:43
